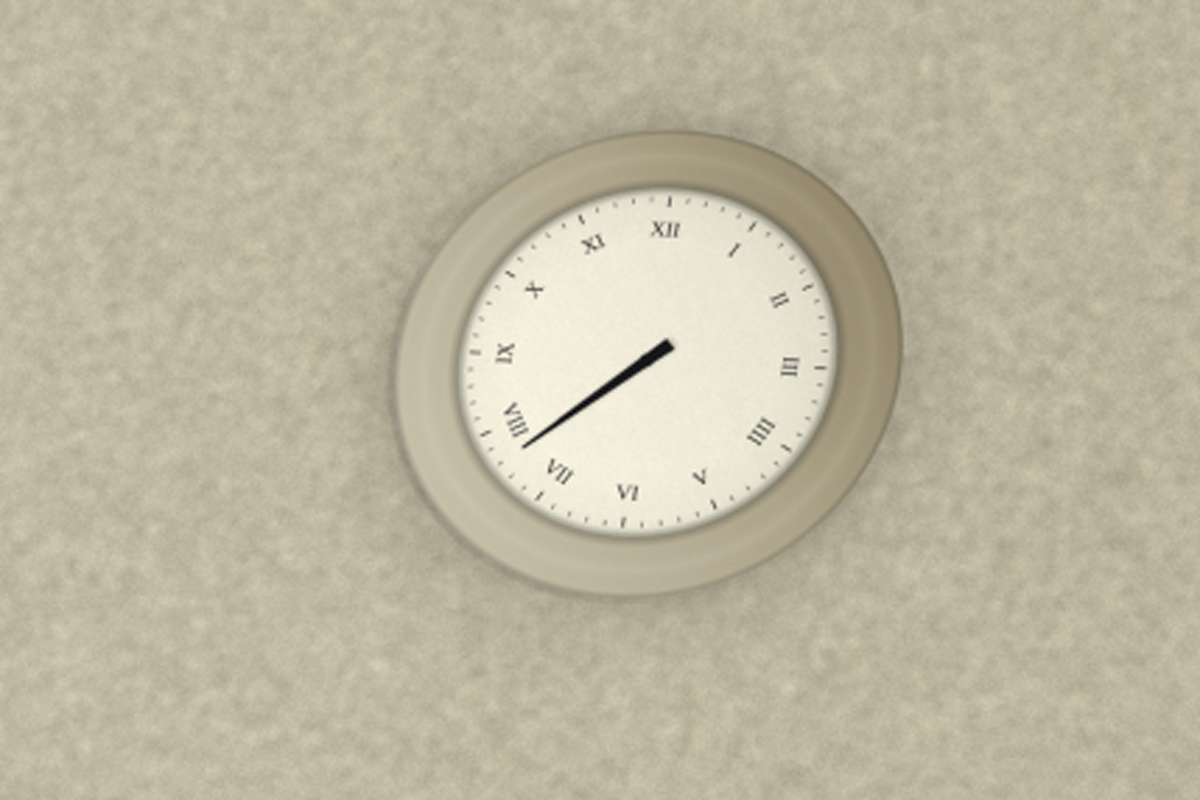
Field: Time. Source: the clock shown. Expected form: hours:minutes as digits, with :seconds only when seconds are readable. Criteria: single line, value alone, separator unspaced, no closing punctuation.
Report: 7:38
